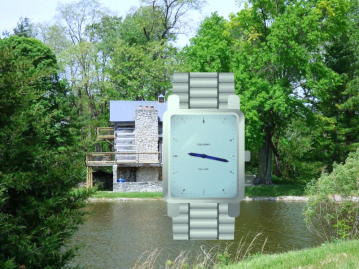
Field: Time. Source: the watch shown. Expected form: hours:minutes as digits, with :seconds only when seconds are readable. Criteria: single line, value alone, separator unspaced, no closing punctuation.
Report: 9:17
